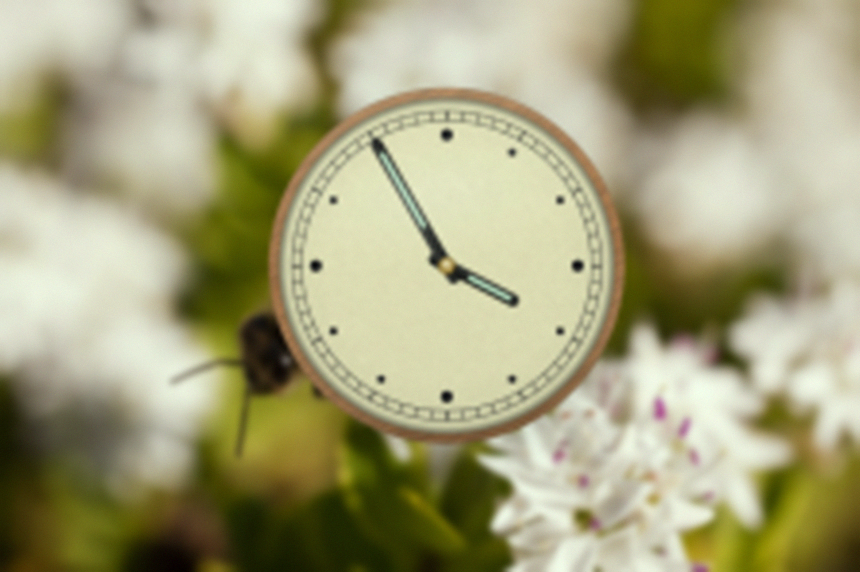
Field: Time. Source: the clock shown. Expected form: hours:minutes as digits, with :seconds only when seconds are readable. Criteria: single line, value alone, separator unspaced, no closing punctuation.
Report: 3:55
